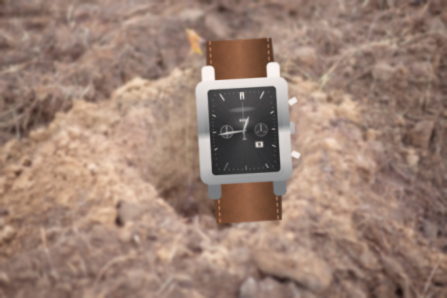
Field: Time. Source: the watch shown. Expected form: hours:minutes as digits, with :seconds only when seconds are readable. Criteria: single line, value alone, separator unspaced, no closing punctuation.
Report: 12:44
